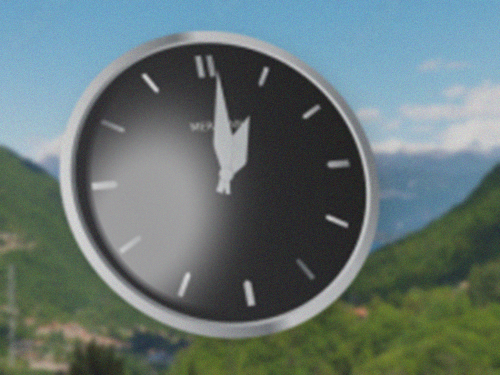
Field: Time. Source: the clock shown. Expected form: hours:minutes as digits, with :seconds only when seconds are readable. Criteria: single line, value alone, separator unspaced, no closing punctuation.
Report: 1:01
